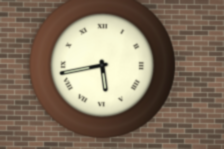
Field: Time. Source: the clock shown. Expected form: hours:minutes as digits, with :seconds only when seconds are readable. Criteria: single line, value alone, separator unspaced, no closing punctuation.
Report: 5:43
